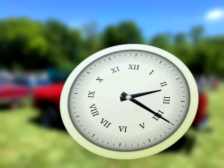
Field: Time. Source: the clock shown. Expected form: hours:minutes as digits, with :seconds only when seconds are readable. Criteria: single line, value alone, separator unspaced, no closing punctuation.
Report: 2:20
